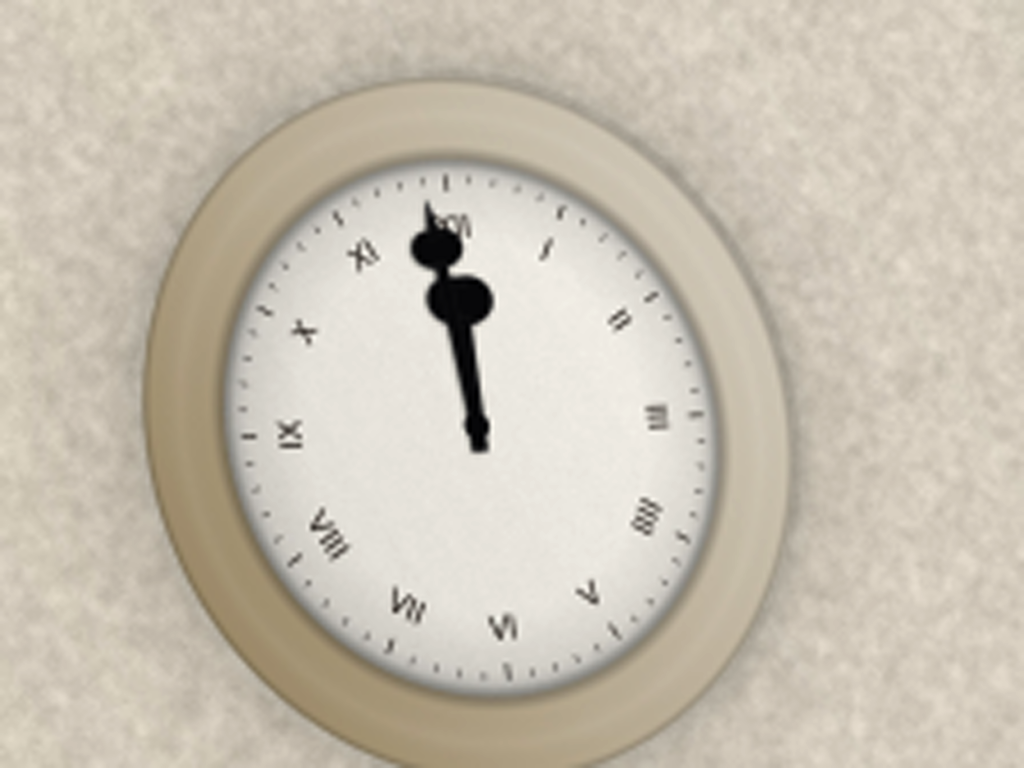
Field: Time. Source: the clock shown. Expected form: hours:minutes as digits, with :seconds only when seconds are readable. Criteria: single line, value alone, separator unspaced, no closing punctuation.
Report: 11:59
